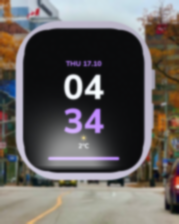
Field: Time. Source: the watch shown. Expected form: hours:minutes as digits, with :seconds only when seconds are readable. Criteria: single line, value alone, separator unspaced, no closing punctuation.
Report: 4:34
